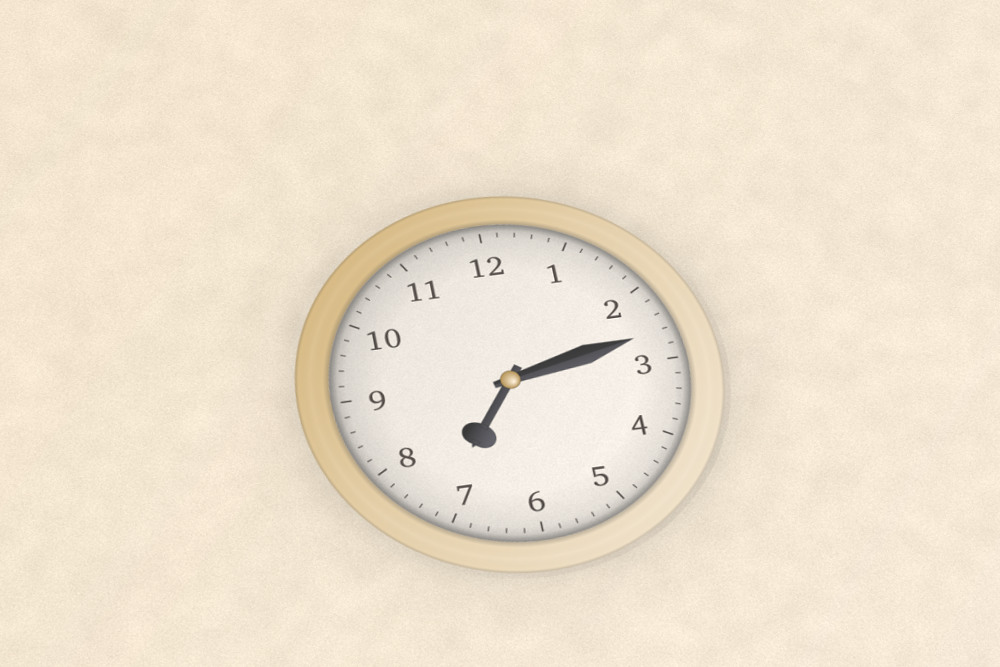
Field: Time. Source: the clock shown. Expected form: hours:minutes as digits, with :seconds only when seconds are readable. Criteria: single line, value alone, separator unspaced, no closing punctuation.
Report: 7:13
